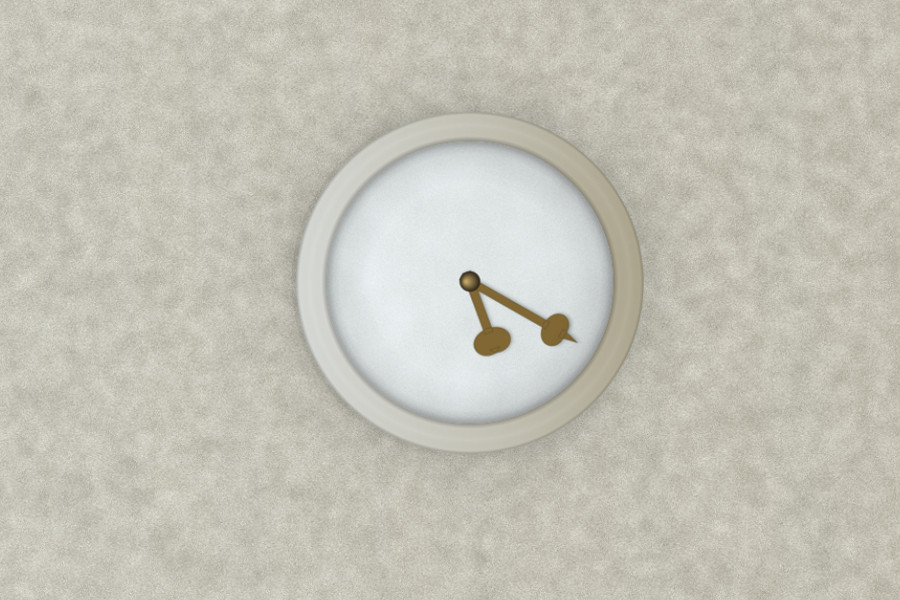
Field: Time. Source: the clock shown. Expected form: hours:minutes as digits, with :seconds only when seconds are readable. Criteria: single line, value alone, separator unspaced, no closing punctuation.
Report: 5:20
